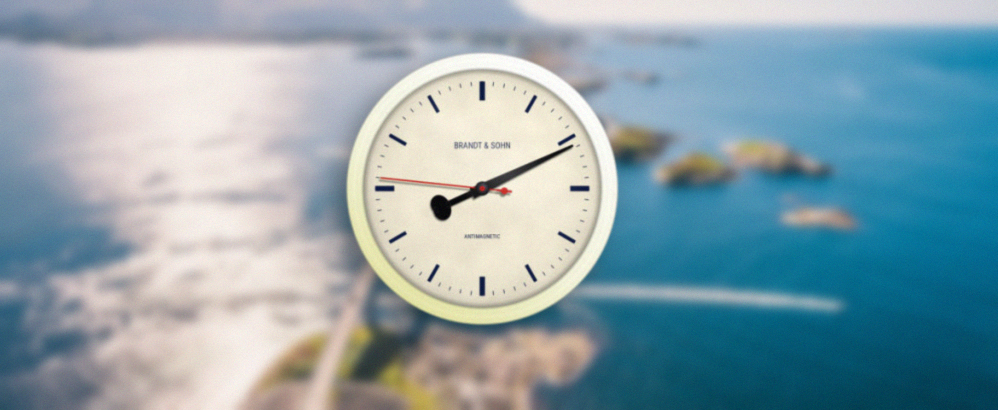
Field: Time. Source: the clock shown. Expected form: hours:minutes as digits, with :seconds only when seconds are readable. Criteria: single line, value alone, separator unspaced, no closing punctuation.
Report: 8:10:46
